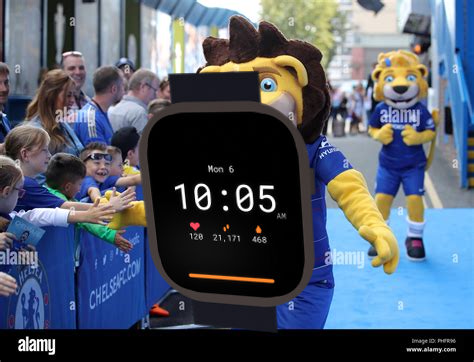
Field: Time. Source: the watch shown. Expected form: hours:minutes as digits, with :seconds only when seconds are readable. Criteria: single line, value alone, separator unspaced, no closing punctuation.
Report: 10:05
